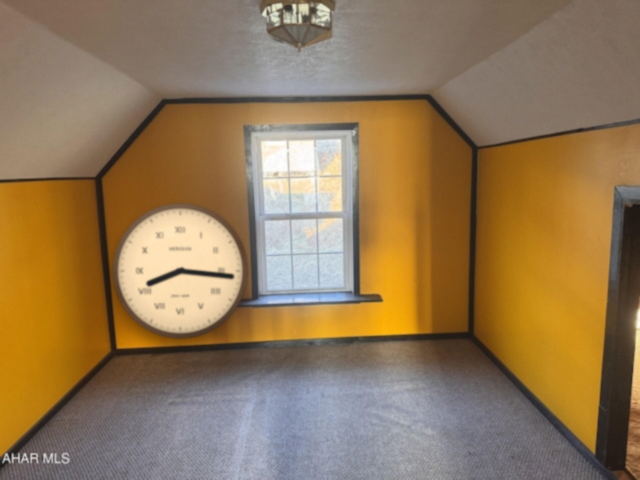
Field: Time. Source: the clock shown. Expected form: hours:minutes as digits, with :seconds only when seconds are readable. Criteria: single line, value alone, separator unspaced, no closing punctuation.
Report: 8:16
